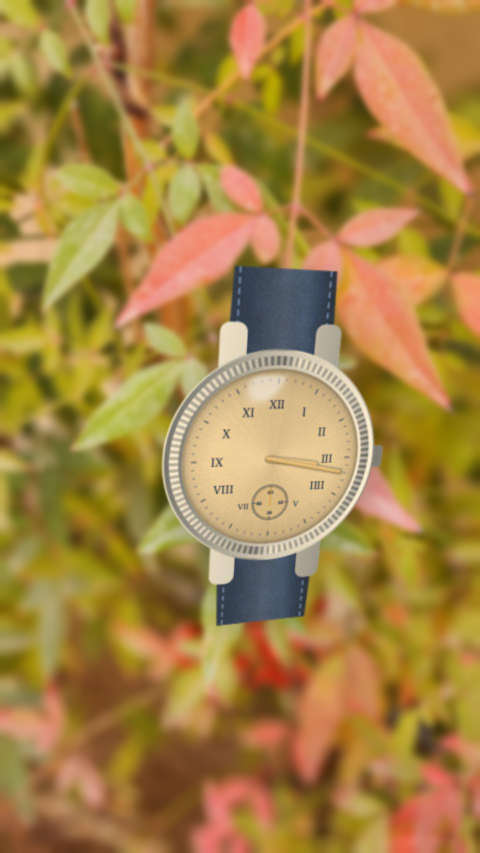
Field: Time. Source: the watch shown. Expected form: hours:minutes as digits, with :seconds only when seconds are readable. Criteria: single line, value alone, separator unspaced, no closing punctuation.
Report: 3:17
